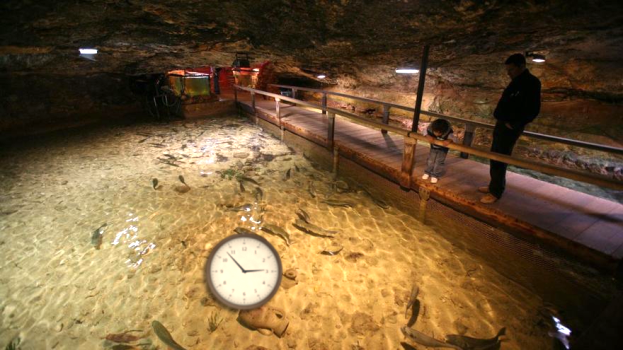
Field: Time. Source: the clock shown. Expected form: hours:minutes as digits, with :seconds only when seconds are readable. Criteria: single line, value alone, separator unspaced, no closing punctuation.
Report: 2:53
